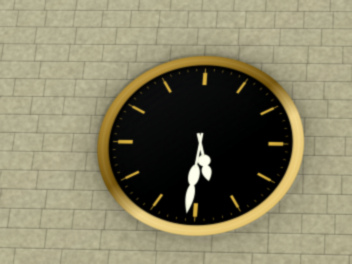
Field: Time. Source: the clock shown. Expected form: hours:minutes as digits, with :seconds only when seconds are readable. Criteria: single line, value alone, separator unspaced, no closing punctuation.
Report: 5:31
